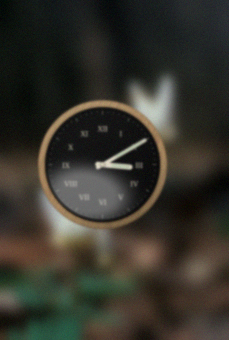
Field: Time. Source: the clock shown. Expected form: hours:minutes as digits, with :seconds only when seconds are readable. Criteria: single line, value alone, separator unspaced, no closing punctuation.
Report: 3:10
